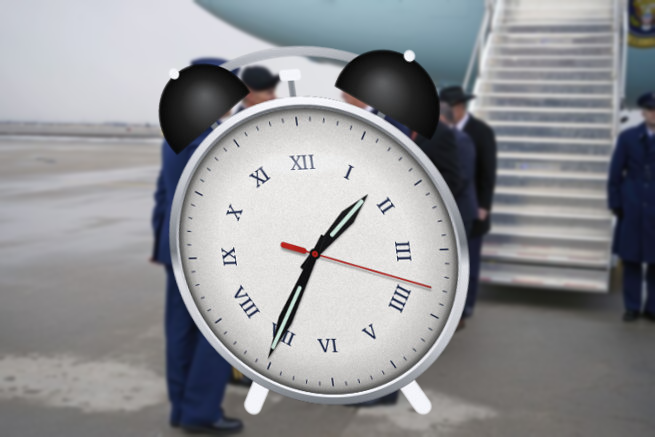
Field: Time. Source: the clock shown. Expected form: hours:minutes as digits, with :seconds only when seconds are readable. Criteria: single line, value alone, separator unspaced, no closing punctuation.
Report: 1:35:18
